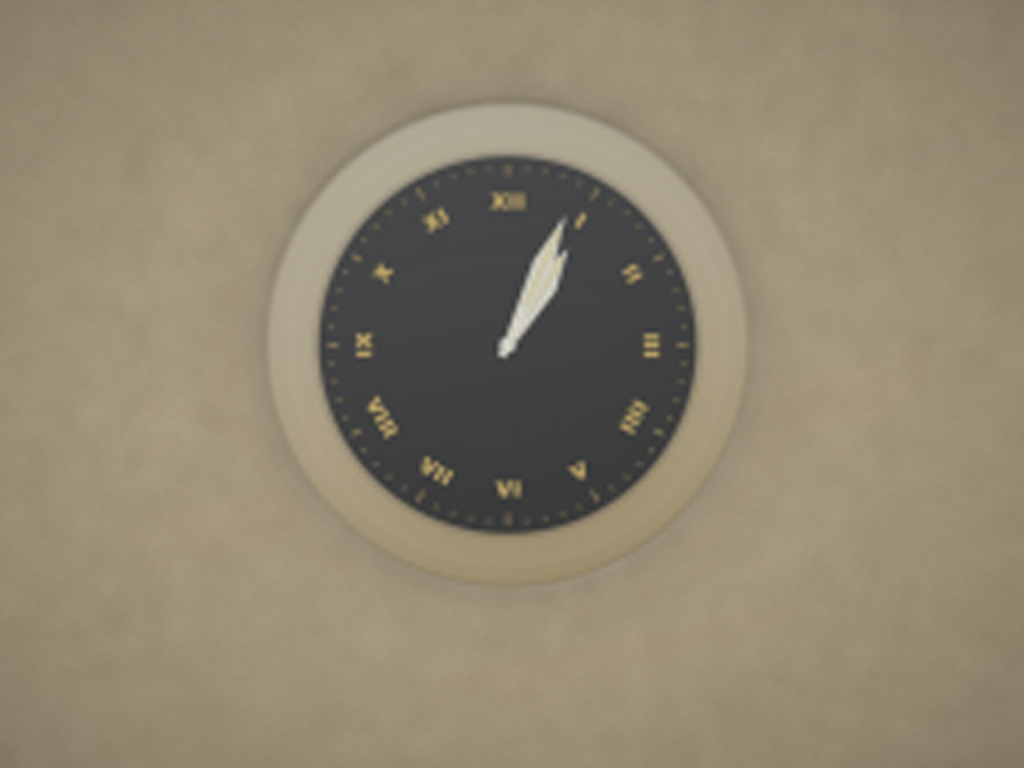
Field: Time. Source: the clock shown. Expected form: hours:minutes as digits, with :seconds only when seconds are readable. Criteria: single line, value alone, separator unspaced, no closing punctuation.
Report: 1:04
